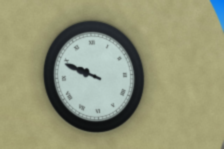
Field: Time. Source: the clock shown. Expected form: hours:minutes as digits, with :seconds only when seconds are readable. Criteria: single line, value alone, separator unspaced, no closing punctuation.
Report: 9:49
